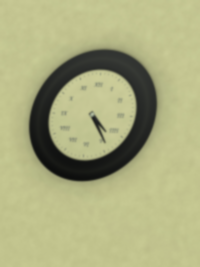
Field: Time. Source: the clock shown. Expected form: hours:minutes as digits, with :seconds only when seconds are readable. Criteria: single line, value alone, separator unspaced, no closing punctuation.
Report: 4:24
